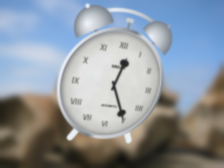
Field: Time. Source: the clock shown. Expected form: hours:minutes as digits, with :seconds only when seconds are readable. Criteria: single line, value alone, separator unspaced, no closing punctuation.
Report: 12:25
